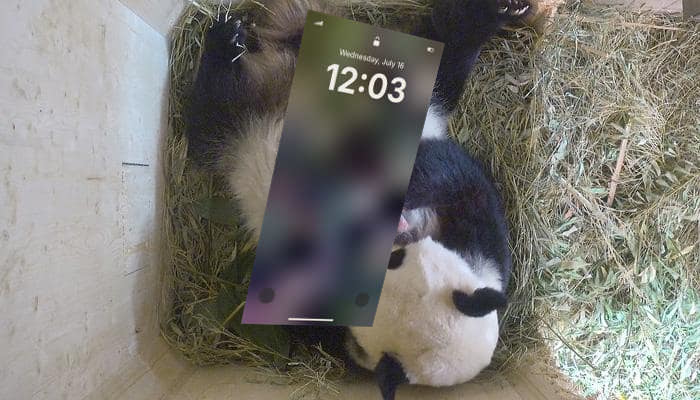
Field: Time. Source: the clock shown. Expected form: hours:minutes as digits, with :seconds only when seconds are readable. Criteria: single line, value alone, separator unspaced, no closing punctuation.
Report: 12:03
